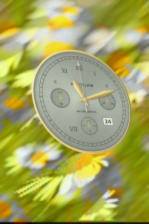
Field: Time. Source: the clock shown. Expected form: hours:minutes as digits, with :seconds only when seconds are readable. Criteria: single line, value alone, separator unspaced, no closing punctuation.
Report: 11:12
